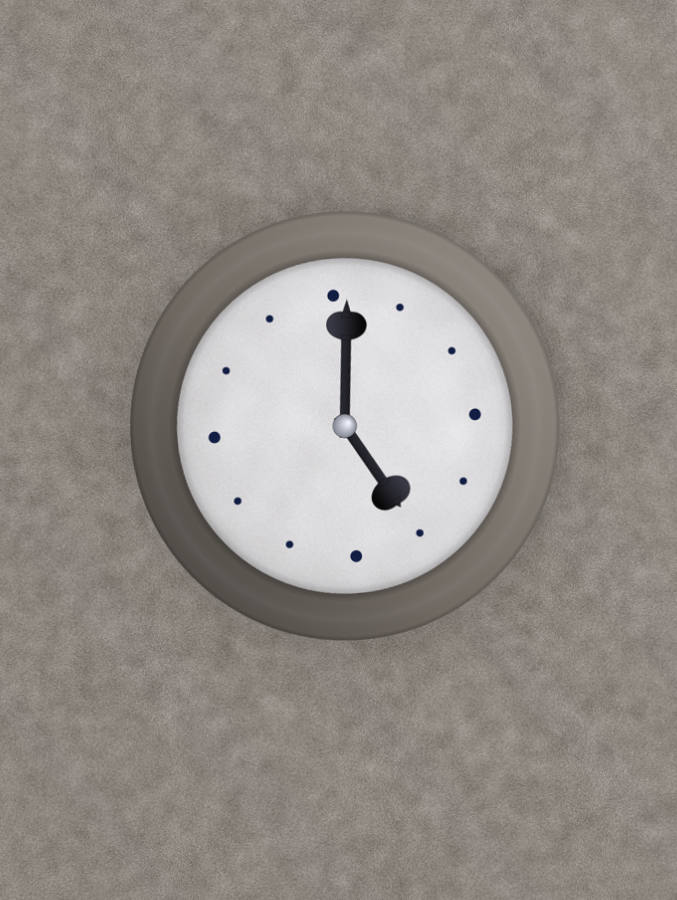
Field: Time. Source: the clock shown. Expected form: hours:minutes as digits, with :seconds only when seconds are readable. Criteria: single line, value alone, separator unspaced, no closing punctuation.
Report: 5:01
